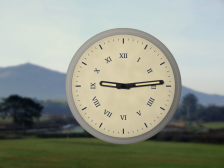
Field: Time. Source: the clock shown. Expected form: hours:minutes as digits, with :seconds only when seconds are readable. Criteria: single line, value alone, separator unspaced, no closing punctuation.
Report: 9:14
